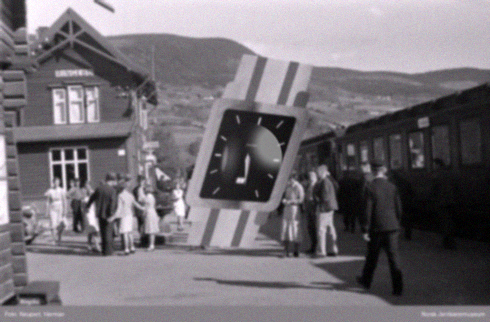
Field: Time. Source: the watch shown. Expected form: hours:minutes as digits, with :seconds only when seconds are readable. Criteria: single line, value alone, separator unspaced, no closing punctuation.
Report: 5:28
